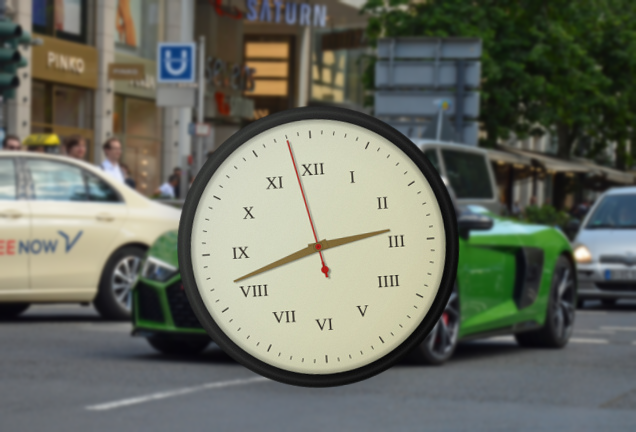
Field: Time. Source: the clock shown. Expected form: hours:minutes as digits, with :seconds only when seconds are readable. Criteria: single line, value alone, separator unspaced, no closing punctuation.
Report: 2:41:58
